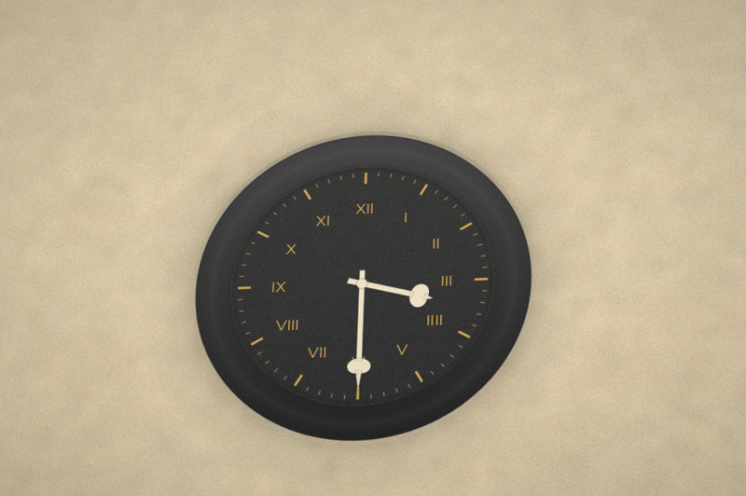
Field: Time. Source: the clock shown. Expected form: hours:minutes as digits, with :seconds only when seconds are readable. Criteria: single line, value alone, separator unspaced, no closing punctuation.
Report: 3:30
